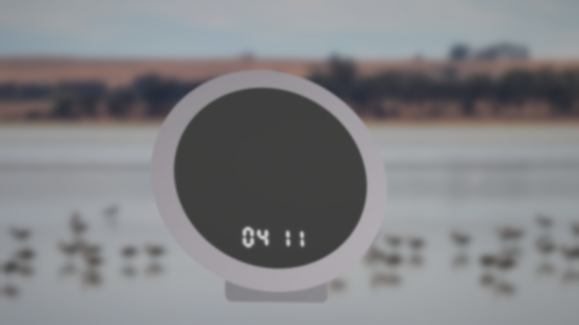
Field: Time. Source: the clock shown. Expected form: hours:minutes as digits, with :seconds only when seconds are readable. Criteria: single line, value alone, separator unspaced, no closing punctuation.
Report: 4:11
